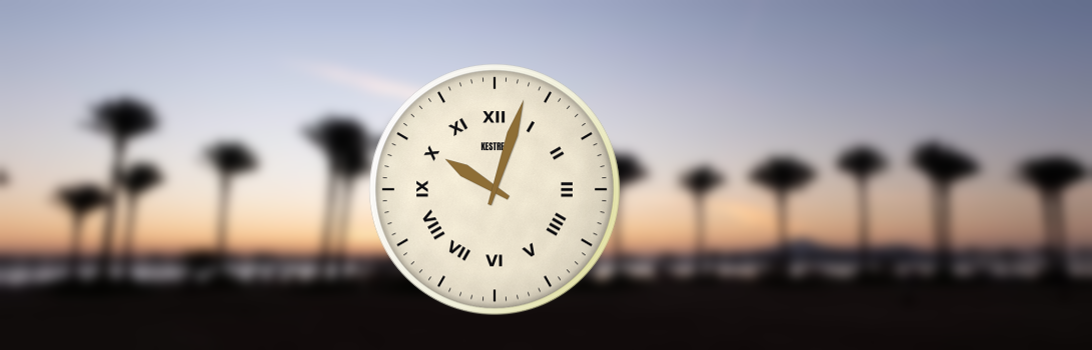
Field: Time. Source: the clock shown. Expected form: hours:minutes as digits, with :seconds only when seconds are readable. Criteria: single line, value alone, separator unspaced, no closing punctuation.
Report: 10:03
